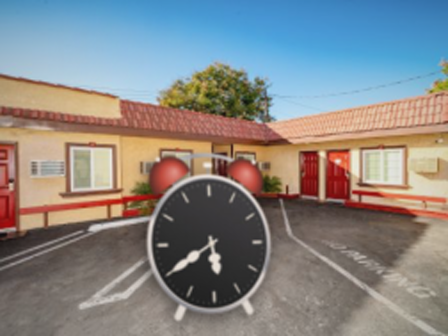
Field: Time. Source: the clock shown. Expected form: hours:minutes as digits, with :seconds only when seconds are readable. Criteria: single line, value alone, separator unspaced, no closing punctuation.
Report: 5:40
